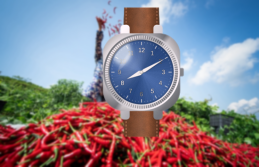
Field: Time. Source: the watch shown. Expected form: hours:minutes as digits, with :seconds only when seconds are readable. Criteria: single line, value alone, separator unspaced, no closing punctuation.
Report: 8:10
